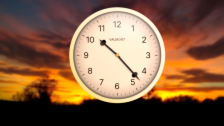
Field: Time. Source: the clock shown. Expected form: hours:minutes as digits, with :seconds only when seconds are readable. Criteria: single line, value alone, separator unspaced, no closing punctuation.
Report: 10:23
